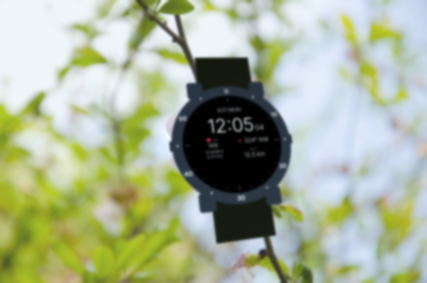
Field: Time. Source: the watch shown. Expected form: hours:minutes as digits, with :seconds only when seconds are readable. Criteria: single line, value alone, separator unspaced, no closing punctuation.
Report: 12:05
